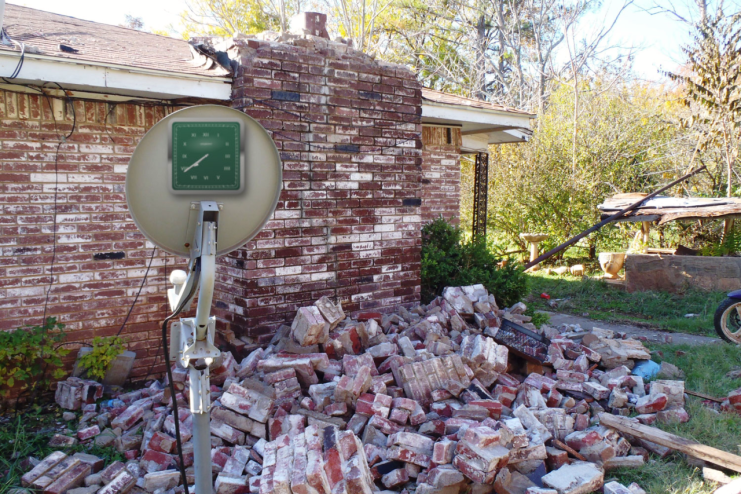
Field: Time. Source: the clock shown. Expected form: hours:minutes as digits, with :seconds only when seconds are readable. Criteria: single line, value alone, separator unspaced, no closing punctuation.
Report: 7:39
